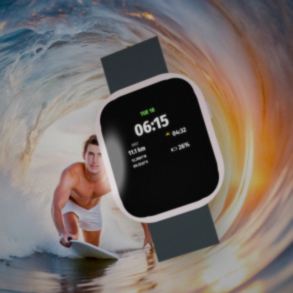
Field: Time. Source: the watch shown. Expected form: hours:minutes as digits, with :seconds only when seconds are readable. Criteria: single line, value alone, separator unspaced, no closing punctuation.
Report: 6:15
